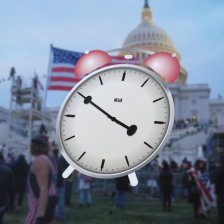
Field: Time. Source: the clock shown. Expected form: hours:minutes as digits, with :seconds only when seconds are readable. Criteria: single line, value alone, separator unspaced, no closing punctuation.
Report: 3:50
